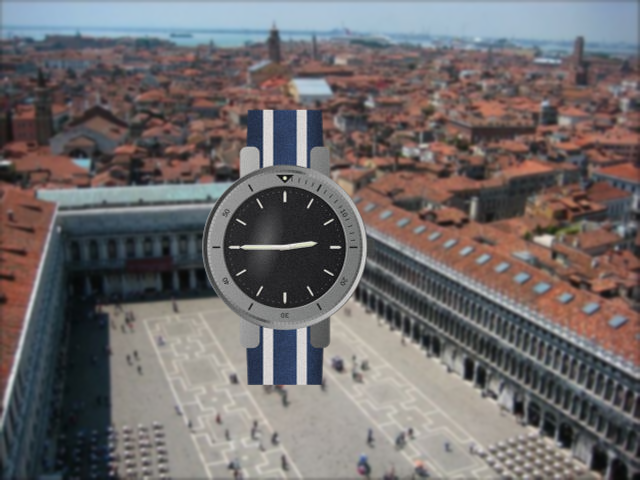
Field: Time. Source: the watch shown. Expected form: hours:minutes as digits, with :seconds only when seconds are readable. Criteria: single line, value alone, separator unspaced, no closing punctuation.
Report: 2:45
